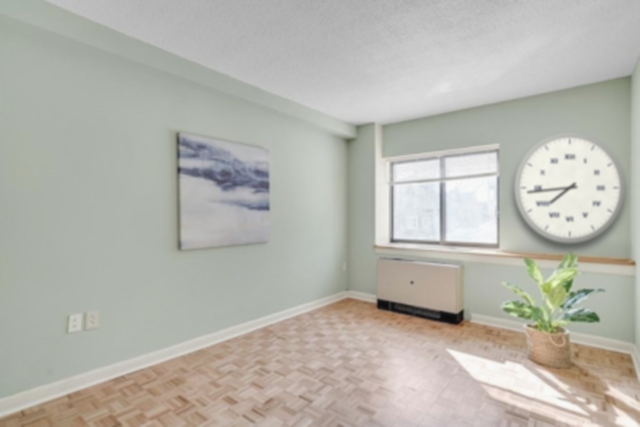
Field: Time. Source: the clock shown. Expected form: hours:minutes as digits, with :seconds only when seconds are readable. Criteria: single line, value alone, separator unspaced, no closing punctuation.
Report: 7:44
